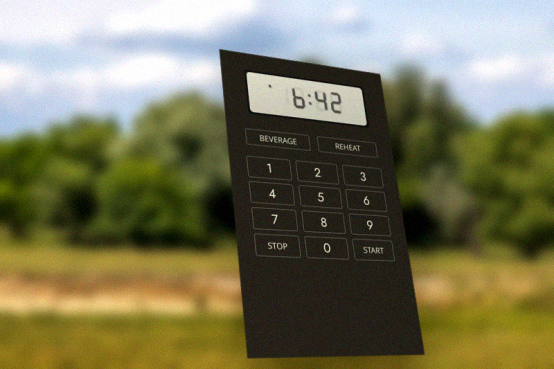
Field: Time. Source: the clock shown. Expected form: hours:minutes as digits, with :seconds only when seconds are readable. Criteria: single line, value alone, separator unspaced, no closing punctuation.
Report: 6:42
